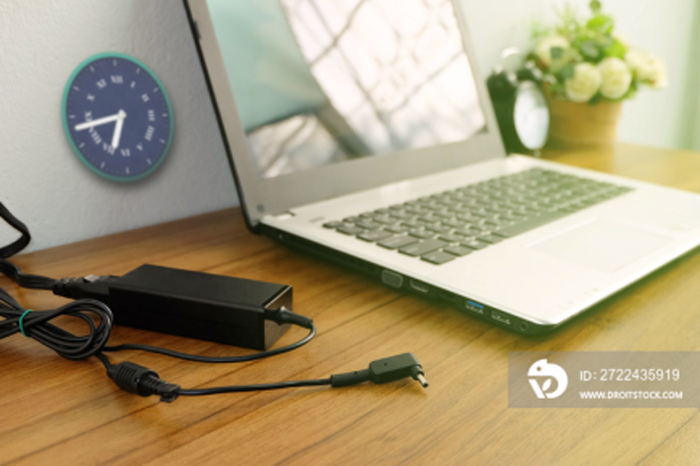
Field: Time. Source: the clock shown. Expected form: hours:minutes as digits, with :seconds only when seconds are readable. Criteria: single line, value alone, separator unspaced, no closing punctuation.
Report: 6:43
